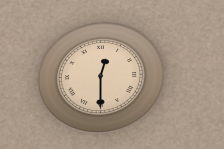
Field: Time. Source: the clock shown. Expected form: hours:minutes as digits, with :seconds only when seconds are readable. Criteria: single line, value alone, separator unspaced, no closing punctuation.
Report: 12:30
